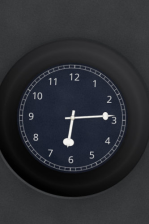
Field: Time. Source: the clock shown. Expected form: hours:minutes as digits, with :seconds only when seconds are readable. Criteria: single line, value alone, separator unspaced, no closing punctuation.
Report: 6:14
